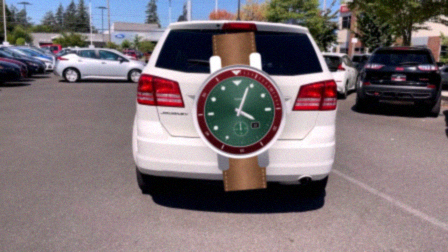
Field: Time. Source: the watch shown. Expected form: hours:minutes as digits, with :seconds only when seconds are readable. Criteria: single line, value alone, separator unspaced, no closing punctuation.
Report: 4:04
